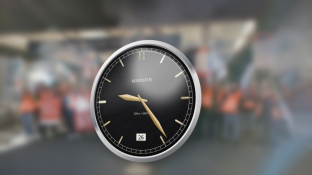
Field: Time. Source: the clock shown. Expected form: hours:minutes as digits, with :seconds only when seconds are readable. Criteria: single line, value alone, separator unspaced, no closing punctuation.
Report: 9:24
